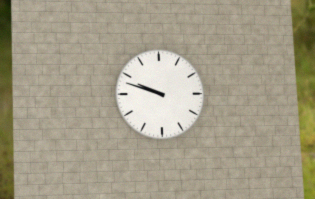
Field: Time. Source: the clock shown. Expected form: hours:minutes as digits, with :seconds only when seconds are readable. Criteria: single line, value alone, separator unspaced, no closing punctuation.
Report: 9:48
